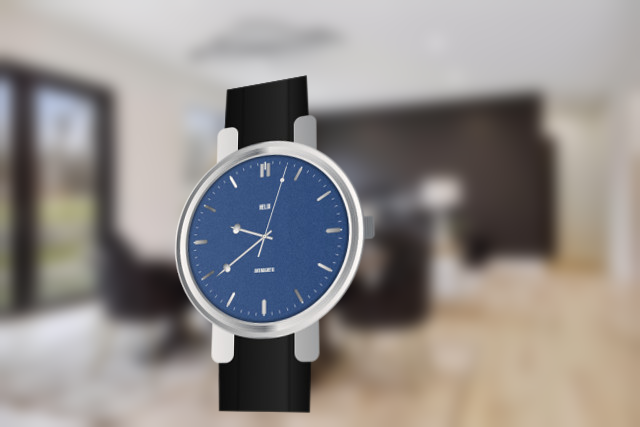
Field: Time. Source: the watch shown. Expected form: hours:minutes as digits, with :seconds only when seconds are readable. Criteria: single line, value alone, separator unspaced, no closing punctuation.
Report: 9:39:03
